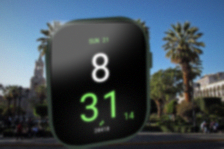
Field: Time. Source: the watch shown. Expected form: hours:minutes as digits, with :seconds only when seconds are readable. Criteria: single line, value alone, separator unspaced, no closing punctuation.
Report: 8:31
